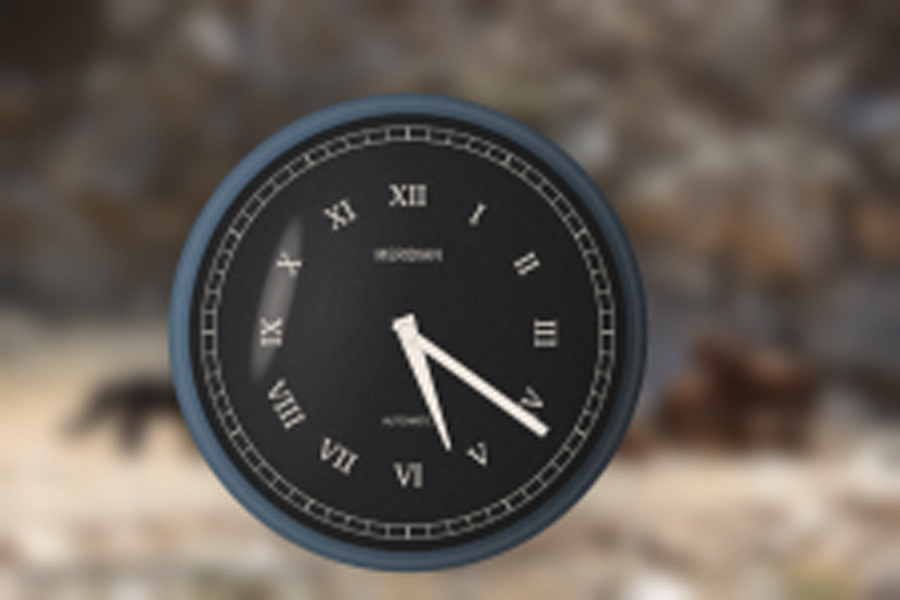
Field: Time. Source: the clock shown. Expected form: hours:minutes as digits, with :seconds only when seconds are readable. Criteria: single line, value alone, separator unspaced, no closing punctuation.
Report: 5:21
